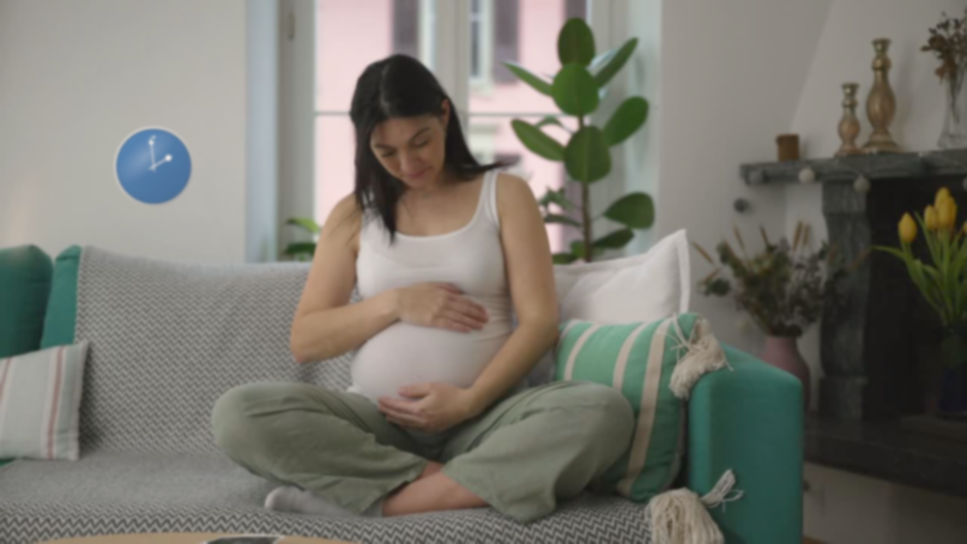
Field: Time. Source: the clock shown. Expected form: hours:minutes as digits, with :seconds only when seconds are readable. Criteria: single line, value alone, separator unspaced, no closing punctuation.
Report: 1:59
